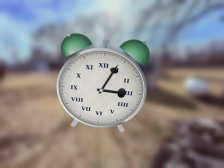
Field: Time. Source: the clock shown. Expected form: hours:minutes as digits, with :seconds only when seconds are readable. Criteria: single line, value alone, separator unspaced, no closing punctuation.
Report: 3:04
